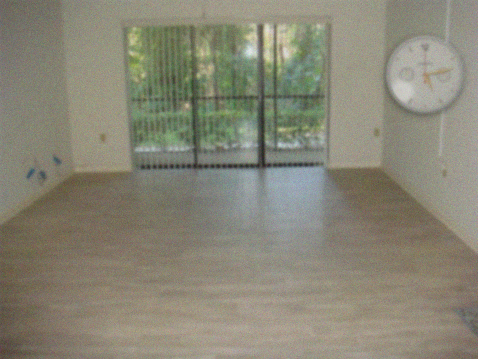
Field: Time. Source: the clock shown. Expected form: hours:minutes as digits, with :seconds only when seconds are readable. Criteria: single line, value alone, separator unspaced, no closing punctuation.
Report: 5:13
